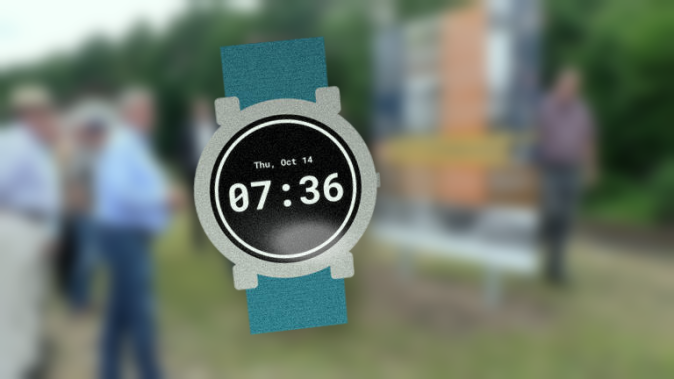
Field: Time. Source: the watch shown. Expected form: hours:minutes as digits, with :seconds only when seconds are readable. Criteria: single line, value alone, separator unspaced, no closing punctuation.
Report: 7:36
